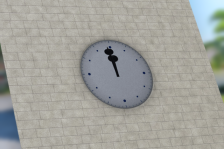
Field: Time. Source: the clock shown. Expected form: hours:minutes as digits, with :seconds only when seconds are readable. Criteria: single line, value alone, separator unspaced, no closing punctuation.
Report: 11:59
